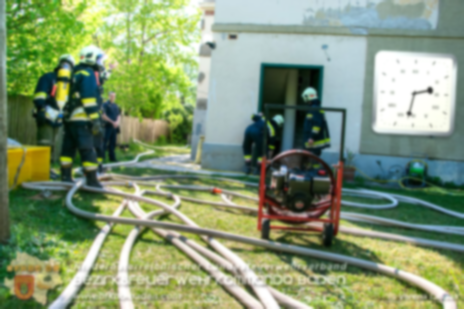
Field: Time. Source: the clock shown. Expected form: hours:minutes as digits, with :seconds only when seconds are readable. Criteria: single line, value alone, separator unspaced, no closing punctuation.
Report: 2:32
